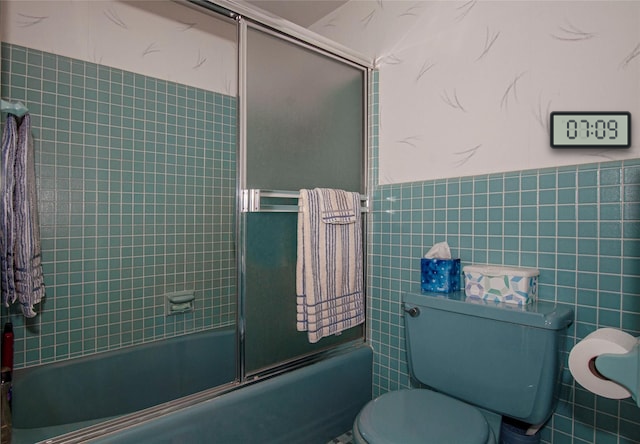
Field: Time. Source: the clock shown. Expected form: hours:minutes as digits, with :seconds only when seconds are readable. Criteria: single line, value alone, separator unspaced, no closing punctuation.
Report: 7:09
